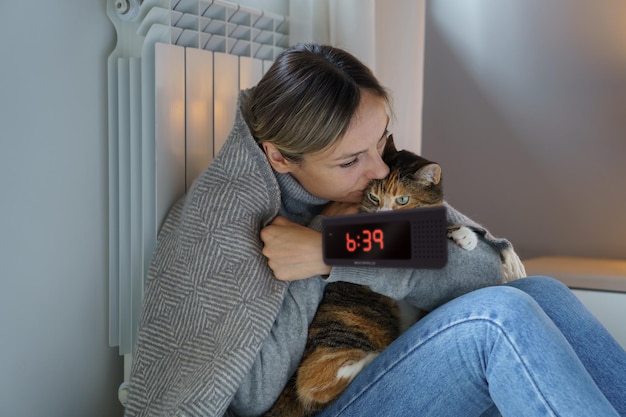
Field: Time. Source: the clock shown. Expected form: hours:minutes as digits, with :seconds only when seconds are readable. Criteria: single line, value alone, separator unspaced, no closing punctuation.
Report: 6:39
